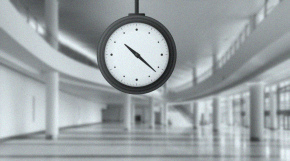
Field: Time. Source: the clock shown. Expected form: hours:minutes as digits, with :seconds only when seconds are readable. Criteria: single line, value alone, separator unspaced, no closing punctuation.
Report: 10:22
